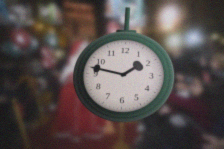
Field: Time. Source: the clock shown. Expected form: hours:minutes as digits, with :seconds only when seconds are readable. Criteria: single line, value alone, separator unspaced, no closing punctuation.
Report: 1:47
